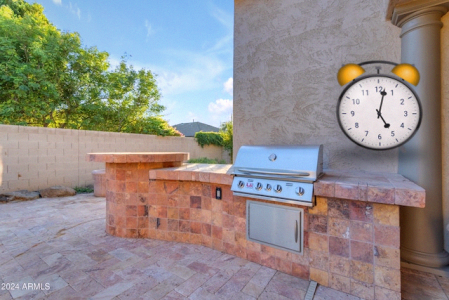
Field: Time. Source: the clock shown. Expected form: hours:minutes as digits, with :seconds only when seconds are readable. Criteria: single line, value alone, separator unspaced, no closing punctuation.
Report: 5:02
